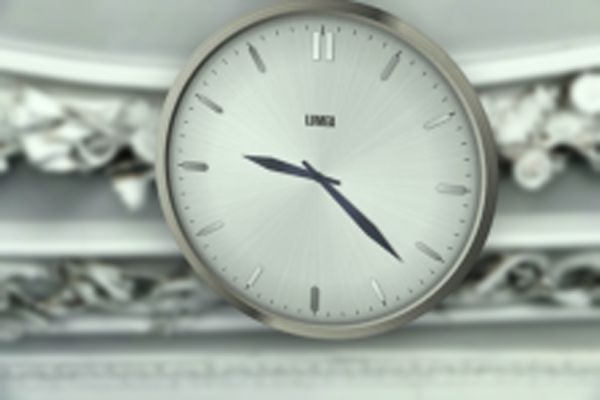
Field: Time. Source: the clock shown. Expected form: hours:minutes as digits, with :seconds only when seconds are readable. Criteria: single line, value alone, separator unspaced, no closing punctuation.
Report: 9:22
